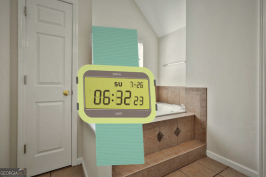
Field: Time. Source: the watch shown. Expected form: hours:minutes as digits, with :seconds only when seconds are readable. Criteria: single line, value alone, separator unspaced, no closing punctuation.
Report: 6:32:23
